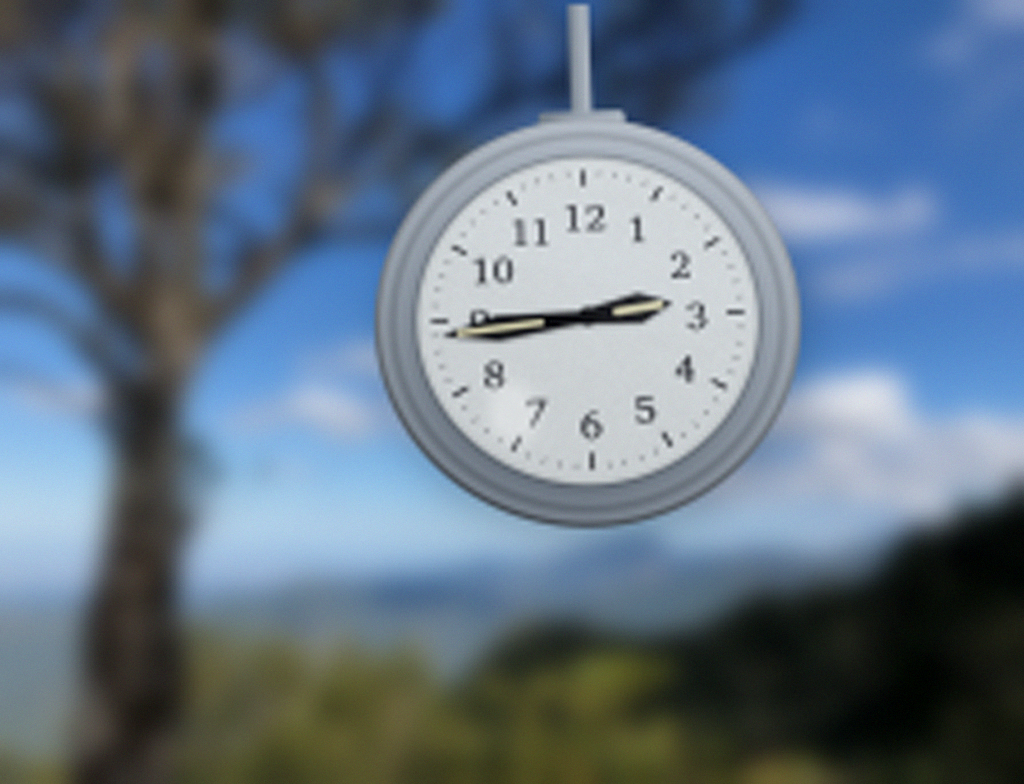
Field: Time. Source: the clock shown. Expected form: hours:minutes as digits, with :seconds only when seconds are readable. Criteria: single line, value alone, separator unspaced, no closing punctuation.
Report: 2:44
